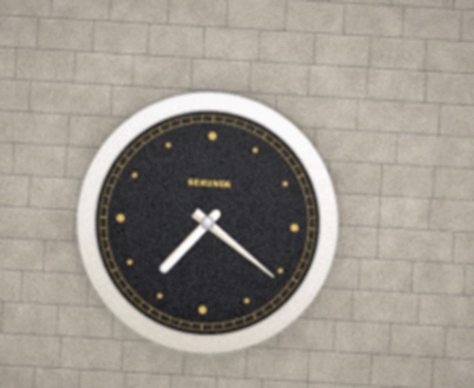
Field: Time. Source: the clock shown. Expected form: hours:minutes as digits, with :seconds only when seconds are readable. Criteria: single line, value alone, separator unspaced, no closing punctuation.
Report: 7:21
